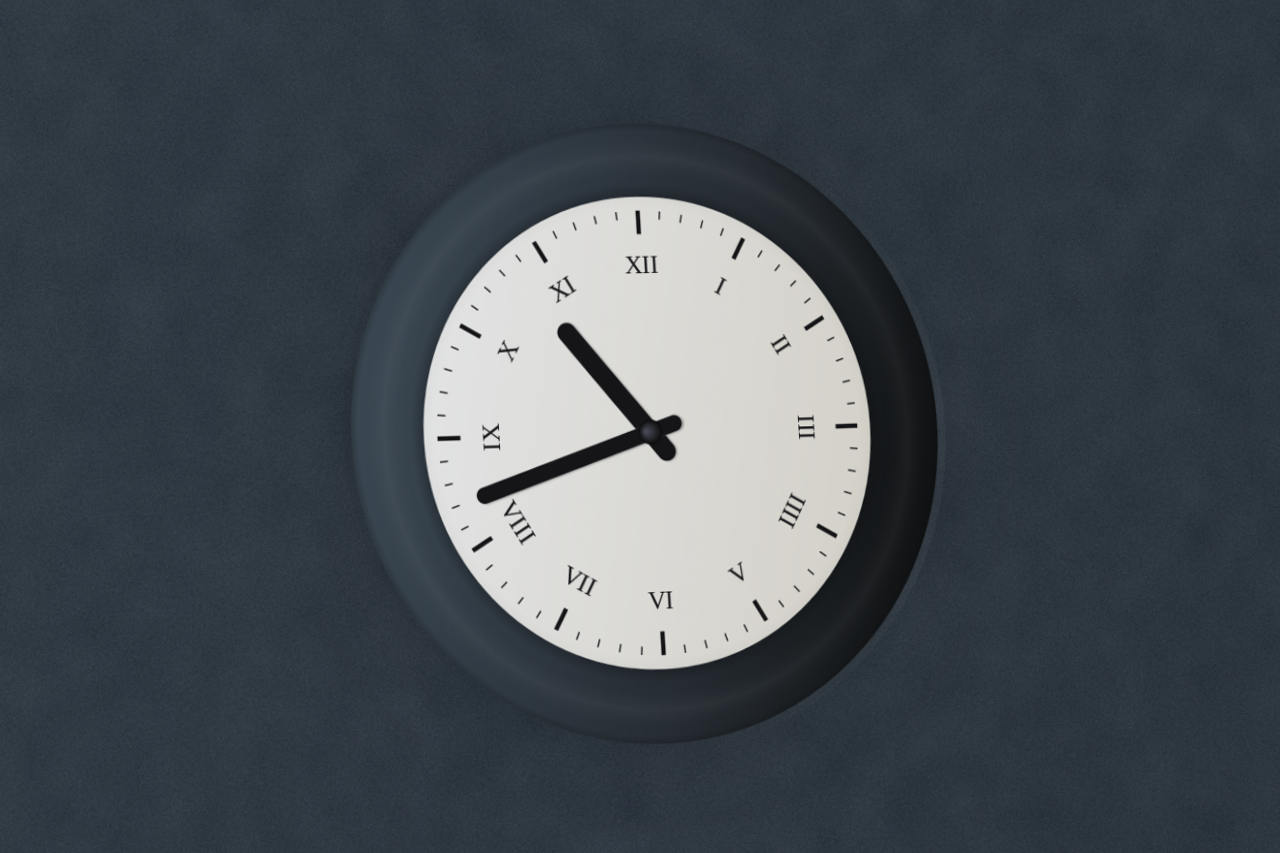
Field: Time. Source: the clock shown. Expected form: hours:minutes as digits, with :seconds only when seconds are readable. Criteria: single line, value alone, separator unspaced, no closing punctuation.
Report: 10:42
